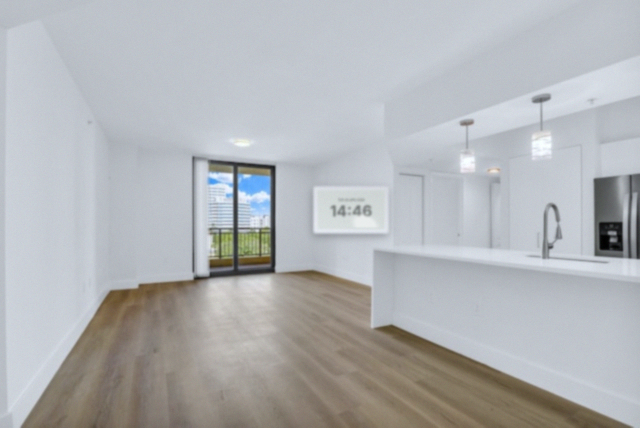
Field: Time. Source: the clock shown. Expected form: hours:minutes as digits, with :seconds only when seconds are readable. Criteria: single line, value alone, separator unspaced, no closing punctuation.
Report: 14:46
